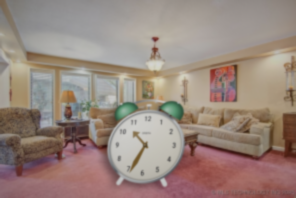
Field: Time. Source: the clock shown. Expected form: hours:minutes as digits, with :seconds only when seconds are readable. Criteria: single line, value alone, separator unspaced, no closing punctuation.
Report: 10:34
